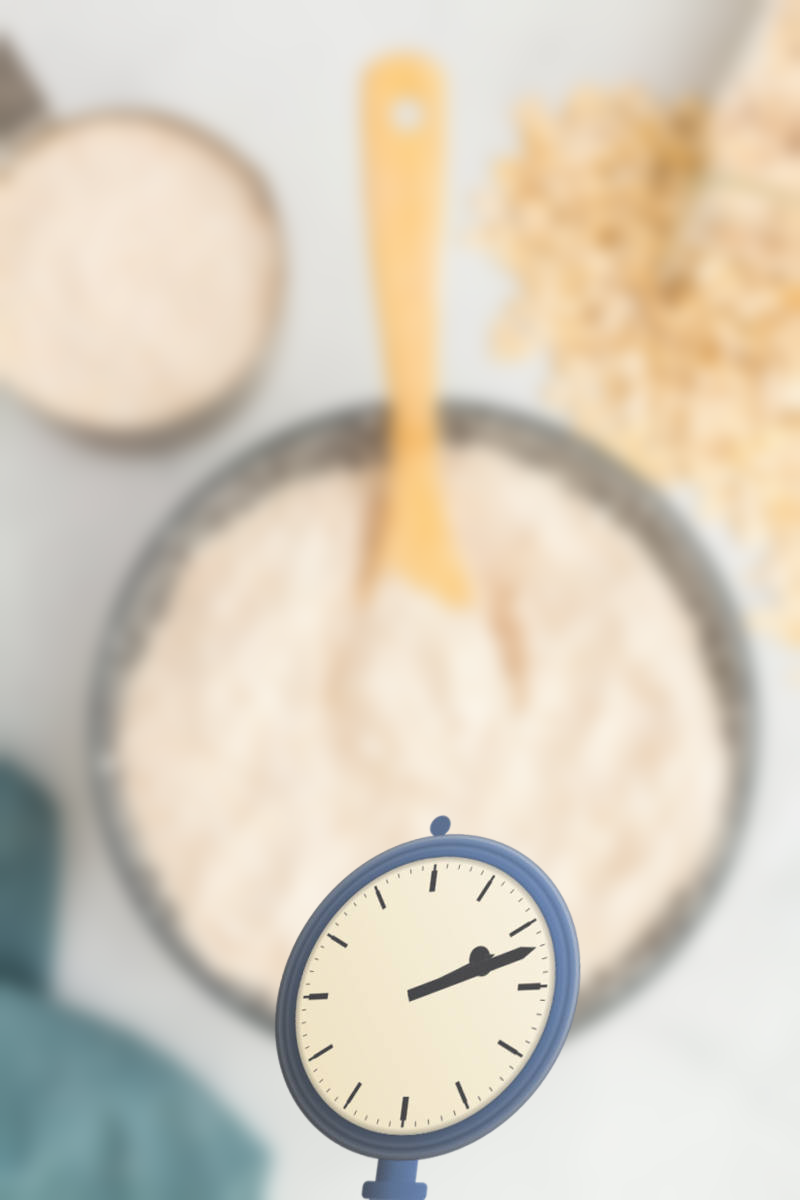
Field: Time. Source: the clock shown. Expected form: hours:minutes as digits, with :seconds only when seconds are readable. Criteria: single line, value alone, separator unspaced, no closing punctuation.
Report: 2:12
